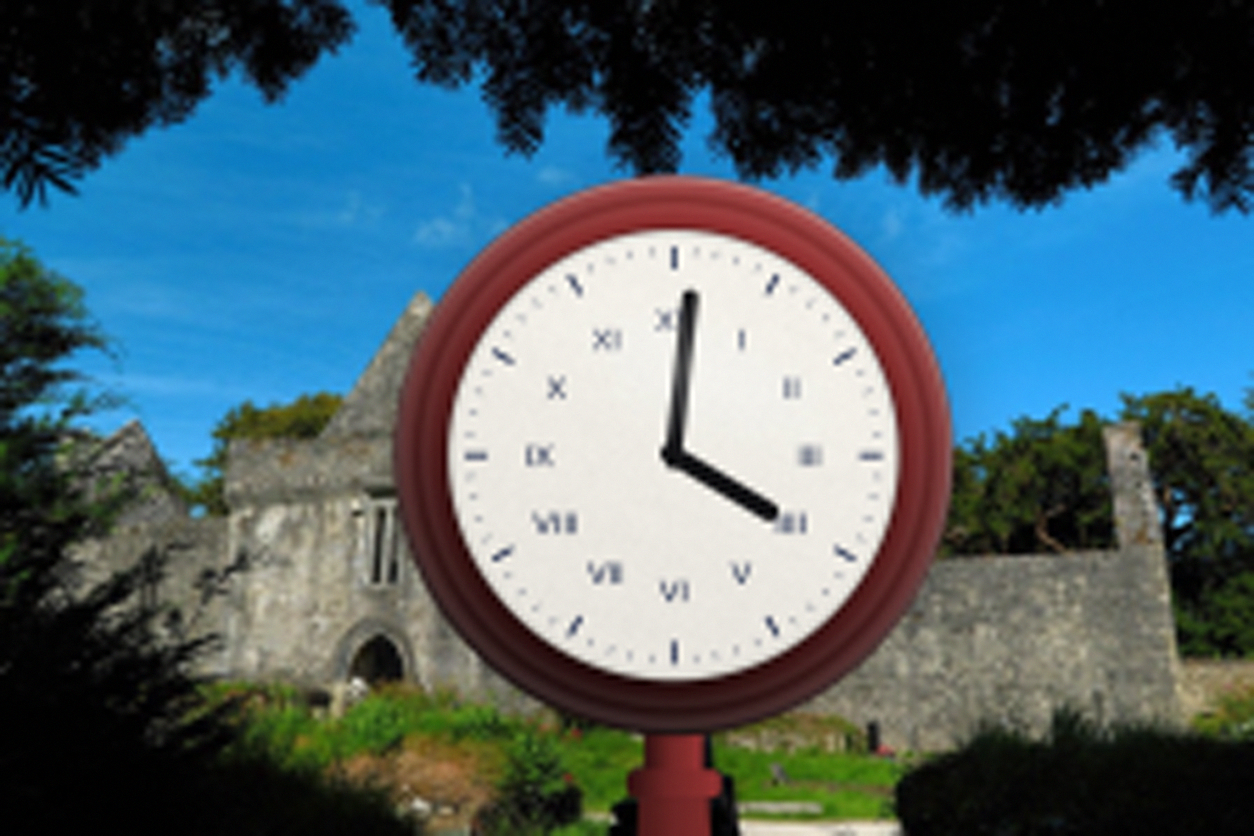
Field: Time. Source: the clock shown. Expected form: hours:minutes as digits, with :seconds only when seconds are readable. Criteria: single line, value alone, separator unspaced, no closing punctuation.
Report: 4:01
